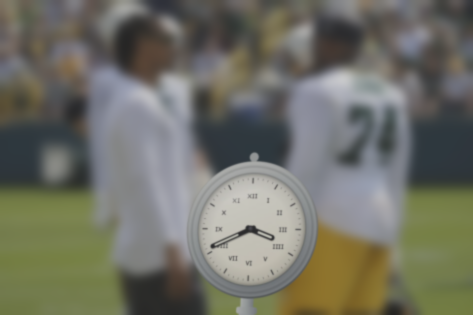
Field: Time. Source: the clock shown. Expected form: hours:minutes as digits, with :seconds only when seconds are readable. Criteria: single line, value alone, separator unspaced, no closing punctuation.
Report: 3:41
